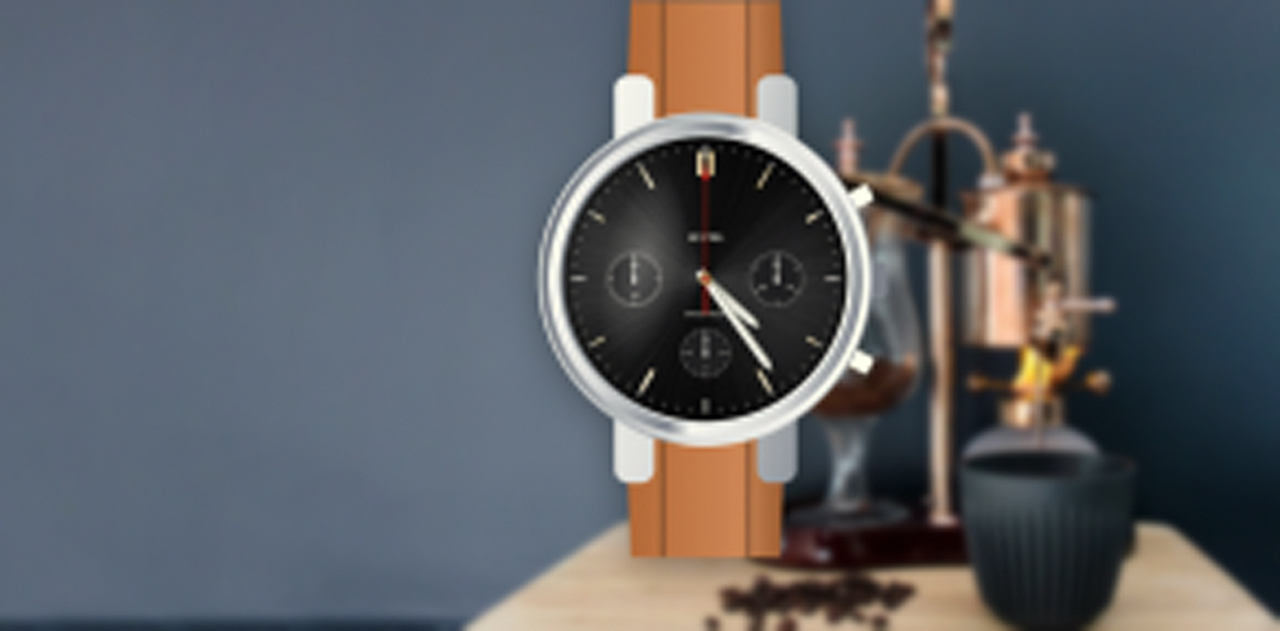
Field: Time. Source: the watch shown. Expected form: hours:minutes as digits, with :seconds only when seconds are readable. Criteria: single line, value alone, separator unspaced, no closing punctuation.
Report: 4:24
